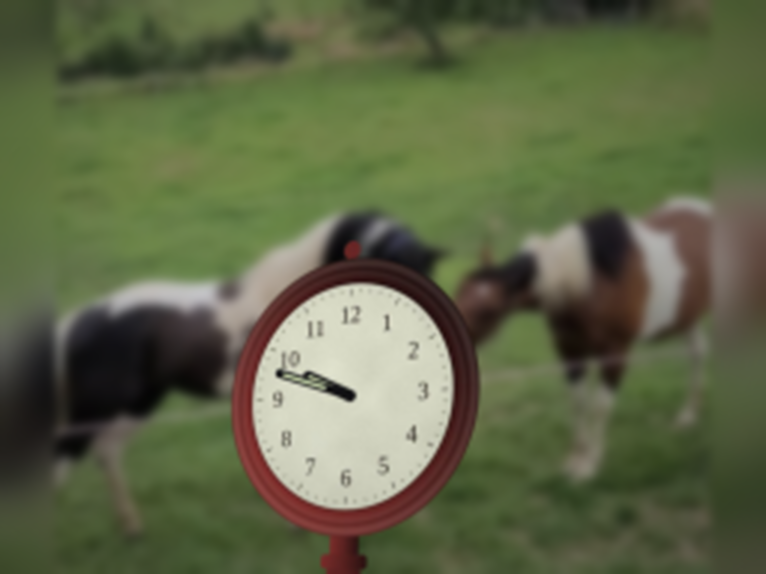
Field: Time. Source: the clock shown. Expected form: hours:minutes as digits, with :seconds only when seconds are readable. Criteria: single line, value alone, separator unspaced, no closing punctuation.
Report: 9:48
